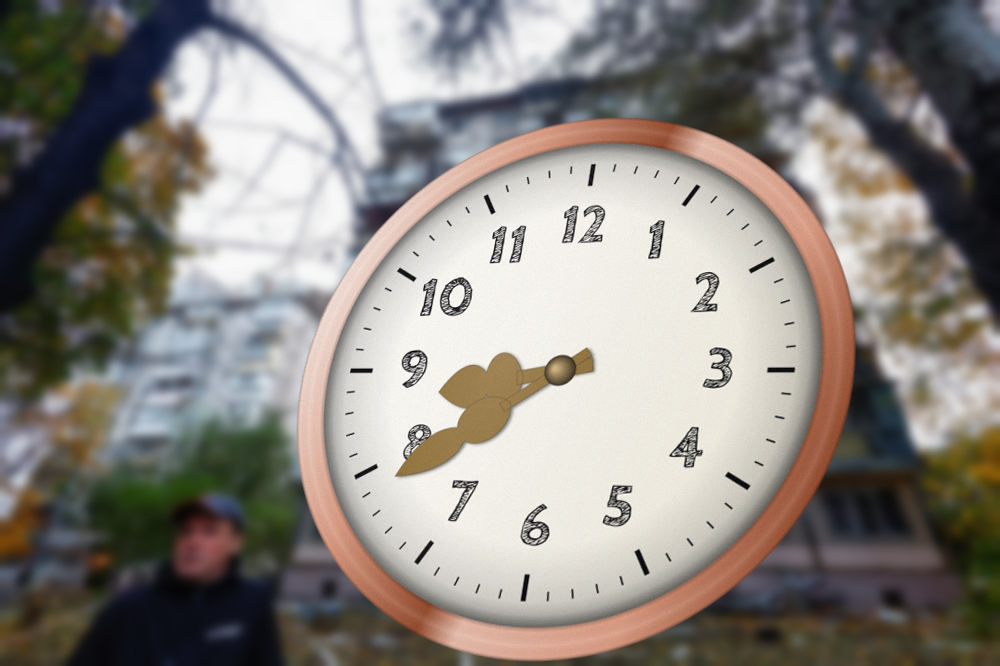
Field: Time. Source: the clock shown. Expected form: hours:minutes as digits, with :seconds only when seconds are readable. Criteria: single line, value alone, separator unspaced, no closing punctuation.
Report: 8:39
